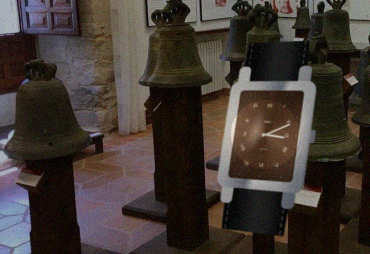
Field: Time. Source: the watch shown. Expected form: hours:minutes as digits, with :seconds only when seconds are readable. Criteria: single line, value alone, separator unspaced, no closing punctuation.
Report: 3:11
